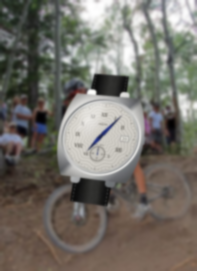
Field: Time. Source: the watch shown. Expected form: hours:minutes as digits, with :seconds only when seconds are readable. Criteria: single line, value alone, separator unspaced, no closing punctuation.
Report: 7:06
